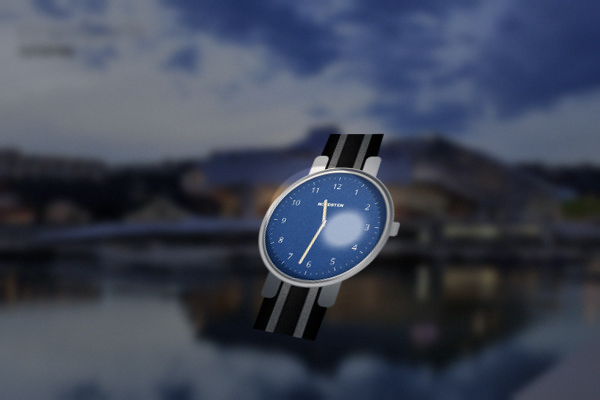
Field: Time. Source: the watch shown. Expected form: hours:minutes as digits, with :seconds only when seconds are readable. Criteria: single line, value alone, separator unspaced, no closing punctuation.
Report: 11:32
